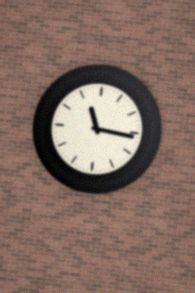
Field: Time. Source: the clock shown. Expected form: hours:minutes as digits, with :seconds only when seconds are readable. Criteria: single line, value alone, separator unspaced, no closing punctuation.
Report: 11:16
